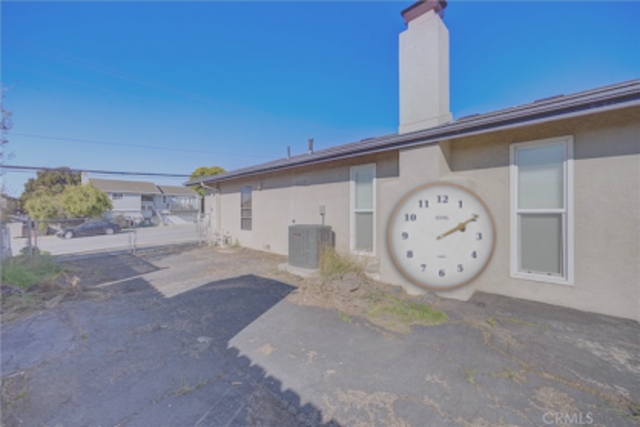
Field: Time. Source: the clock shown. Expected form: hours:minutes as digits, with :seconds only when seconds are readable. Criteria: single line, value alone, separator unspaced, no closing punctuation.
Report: 2:10
